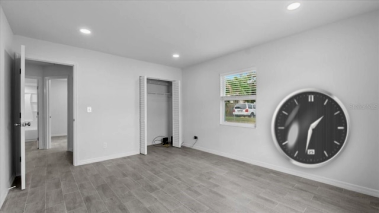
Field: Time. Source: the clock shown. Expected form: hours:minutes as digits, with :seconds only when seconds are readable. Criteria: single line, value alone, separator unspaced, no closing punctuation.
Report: 1:32
